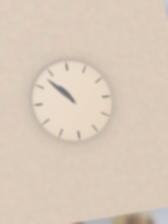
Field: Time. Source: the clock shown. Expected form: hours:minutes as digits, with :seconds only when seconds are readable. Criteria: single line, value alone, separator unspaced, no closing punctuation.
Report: 10:53
